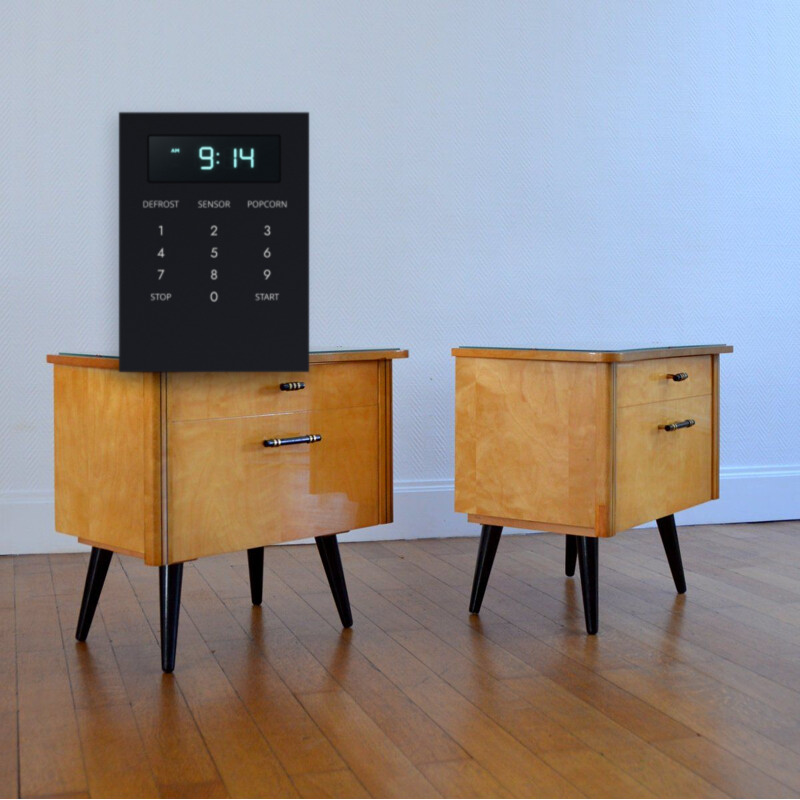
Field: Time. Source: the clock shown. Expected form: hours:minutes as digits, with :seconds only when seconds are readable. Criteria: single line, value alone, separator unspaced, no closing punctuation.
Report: 9:14
